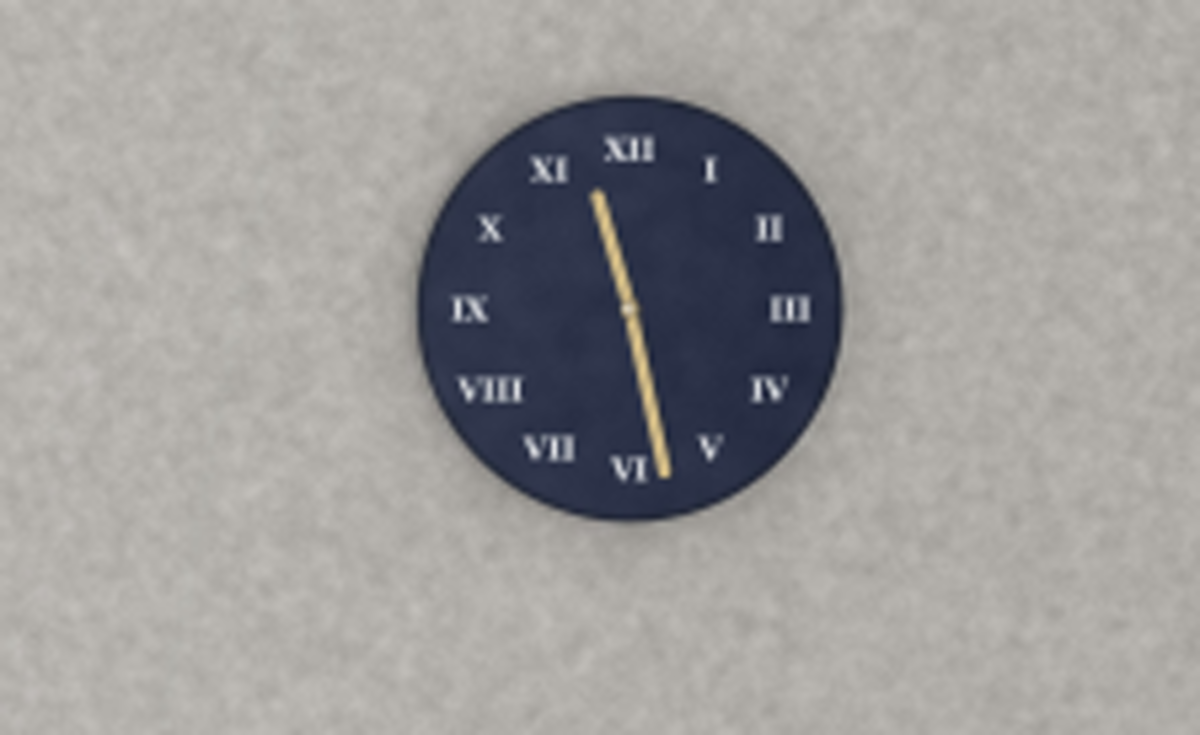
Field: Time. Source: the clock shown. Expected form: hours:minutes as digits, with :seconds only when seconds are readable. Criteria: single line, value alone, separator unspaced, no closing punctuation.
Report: 11:28
